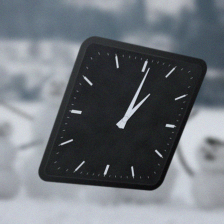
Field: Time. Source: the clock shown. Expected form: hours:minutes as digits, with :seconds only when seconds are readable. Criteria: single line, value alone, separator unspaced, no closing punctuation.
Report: 1:01
